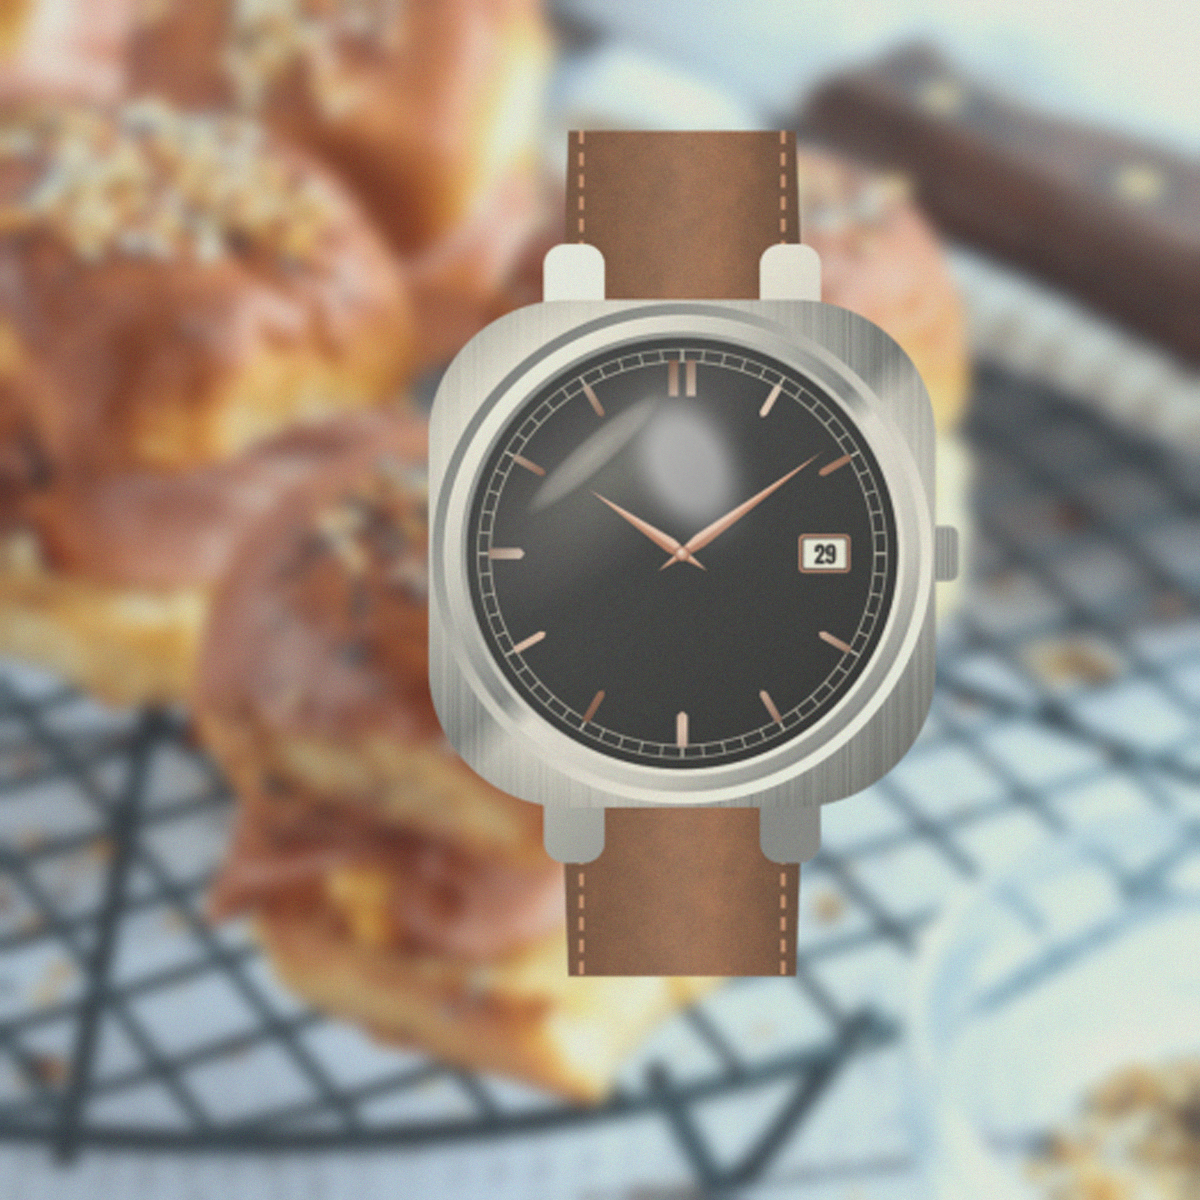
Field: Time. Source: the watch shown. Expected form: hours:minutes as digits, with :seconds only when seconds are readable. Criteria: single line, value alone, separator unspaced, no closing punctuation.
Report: 10:09
